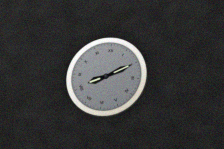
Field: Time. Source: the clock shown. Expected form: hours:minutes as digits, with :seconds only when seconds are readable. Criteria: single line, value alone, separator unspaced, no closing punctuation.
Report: 8:10
